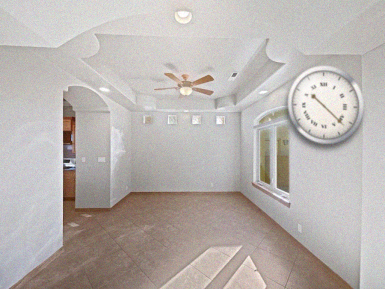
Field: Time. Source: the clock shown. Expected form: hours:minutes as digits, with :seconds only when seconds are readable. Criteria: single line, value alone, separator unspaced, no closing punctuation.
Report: 10:22
